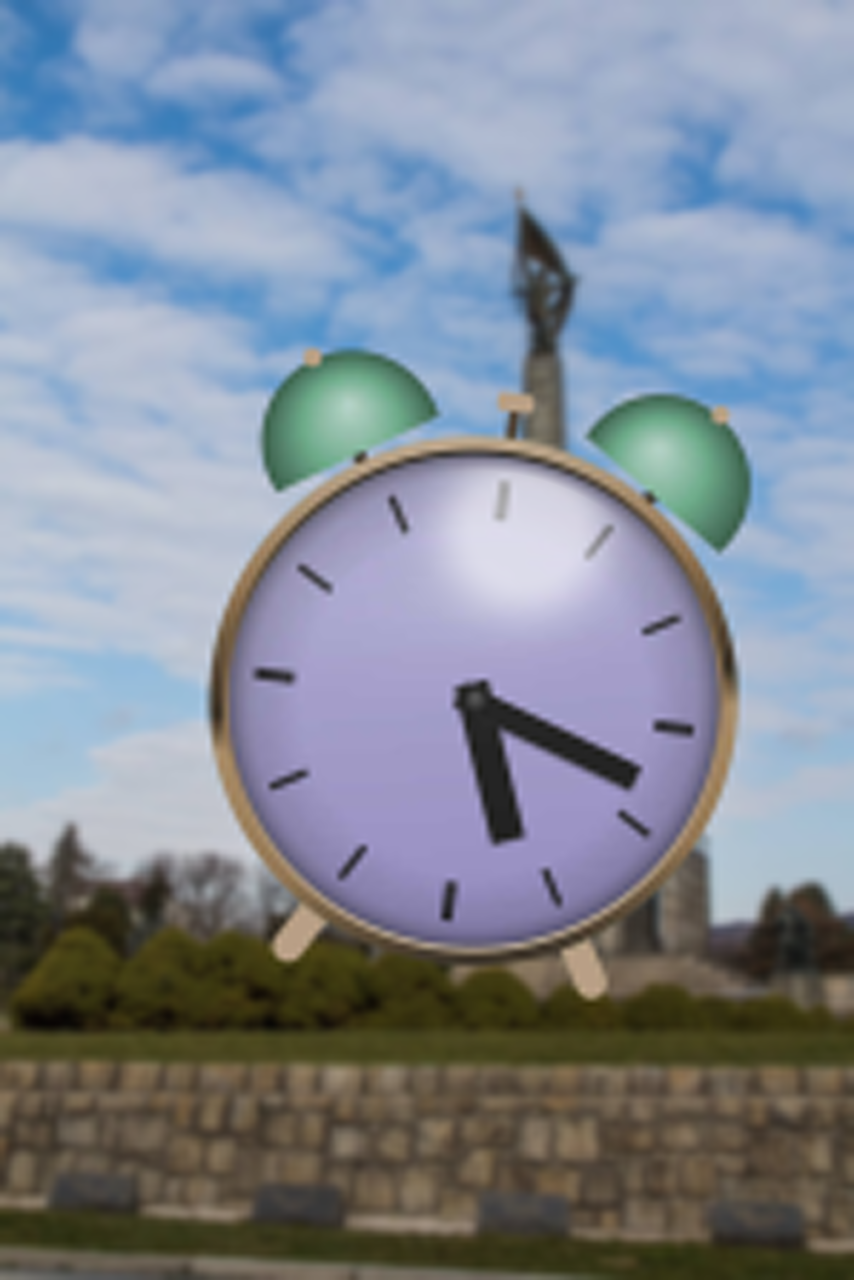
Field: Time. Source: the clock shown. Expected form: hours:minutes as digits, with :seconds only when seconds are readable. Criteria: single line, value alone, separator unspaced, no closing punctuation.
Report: 5:18
